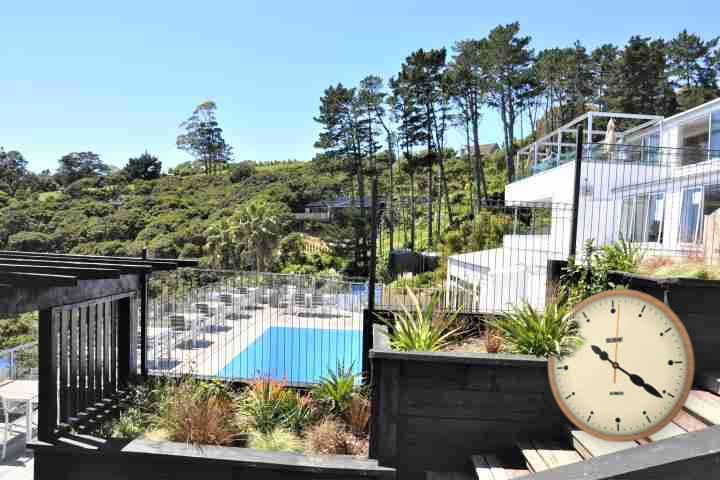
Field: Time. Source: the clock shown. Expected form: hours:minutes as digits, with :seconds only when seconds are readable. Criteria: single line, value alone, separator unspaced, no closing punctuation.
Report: 10:21:01
